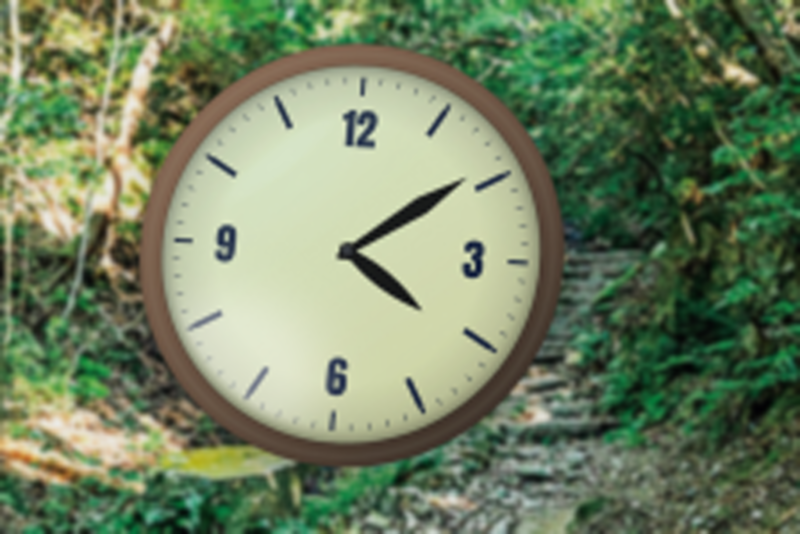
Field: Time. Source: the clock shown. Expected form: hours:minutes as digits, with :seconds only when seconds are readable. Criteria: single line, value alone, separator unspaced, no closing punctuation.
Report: 4:09
